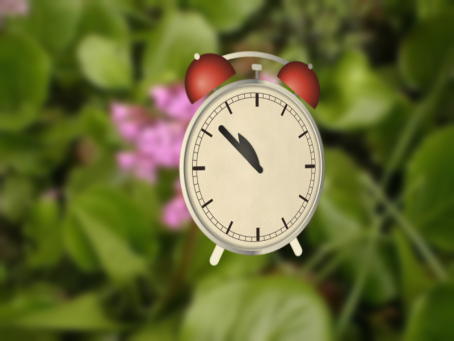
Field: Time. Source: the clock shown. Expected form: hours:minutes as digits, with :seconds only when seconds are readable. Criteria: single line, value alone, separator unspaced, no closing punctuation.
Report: 10:52
